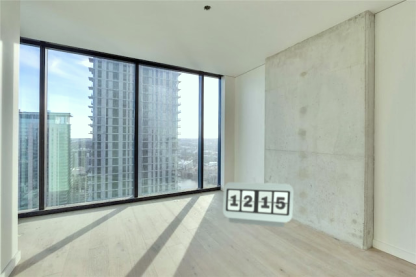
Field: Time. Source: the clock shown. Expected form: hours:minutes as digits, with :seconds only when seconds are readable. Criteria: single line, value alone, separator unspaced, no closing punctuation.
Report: 12:15
